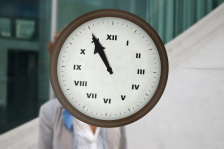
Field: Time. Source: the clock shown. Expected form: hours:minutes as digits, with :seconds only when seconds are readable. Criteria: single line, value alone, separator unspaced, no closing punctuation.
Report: 10:55
